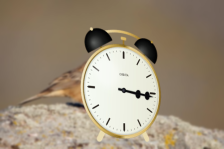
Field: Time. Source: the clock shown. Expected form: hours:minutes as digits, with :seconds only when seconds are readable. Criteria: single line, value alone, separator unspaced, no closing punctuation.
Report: 3:16
